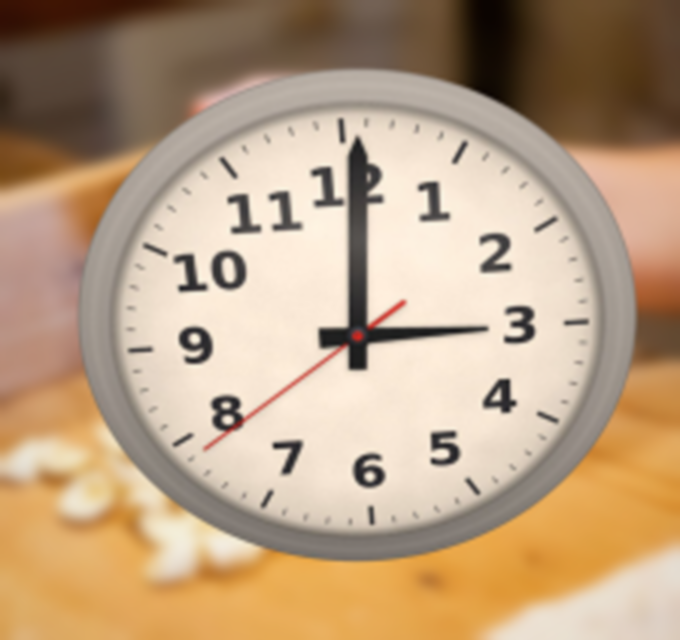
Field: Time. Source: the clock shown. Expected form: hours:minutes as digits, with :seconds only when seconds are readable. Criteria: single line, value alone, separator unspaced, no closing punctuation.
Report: 3:00:39
